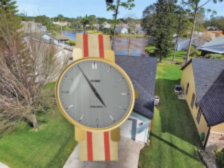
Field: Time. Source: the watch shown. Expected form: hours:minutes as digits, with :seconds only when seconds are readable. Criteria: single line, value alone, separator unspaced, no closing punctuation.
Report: 4:55
